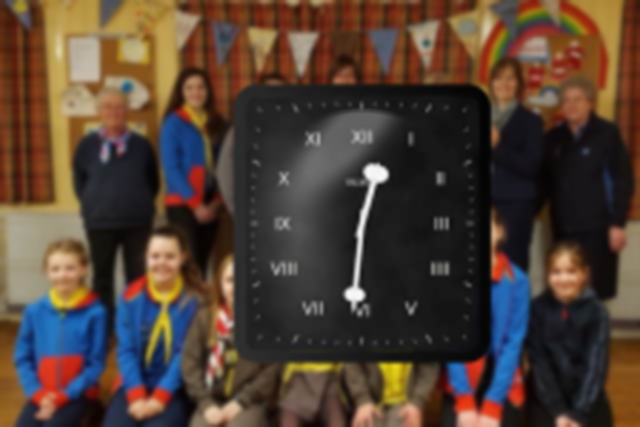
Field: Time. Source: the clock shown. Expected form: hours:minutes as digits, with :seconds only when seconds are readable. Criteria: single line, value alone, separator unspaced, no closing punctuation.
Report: 12:31
